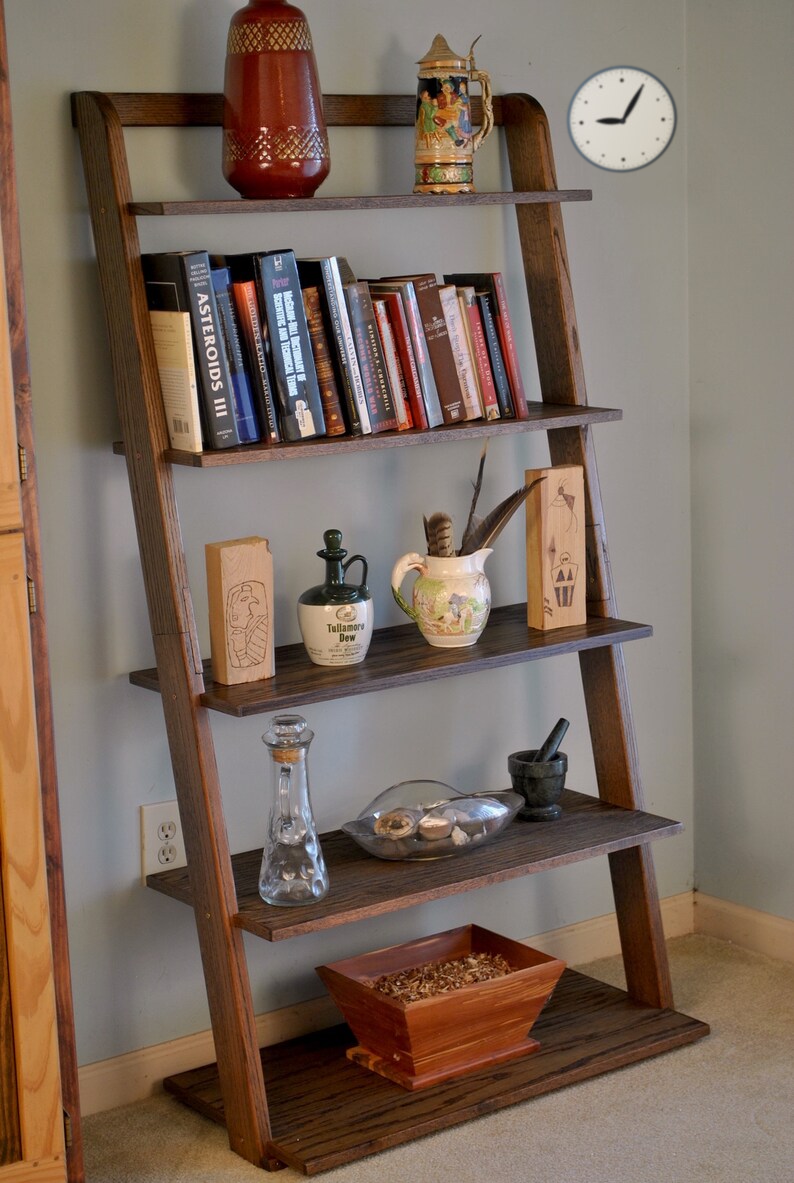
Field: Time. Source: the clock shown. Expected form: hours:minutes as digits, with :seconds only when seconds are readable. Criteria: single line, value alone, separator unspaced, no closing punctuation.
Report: 9:05
